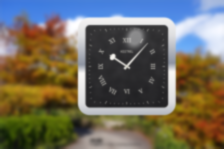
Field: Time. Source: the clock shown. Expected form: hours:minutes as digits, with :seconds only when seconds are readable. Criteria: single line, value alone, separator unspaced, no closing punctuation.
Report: 10:07
